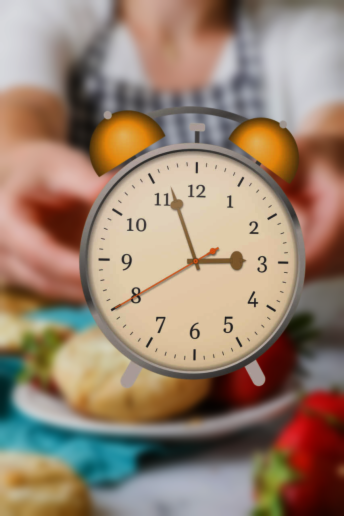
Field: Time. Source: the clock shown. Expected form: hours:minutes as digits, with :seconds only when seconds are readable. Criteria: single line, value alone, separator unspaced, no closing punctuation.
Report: 2:56:40
